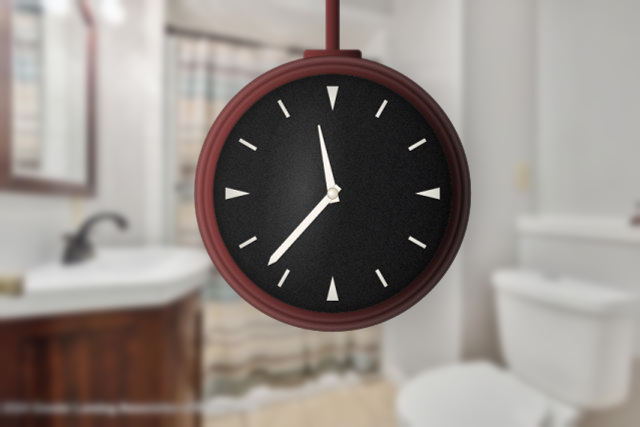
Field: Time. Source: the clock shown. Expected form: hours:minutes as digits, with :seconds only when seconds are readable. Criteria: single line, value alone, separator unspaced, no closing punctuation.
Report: 11:37
